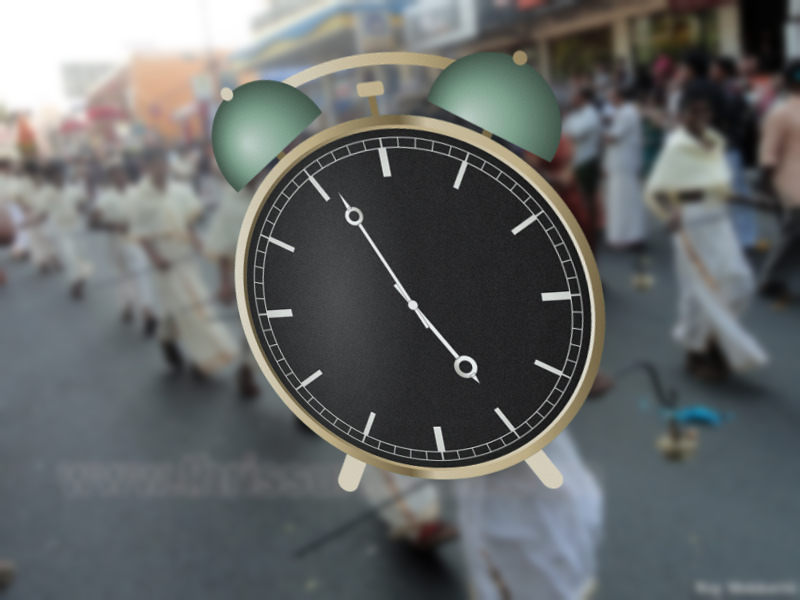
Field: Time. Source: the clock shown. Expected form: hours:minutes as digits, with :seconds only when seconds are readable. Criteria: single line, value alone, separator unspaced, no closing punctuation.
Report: 4:56
